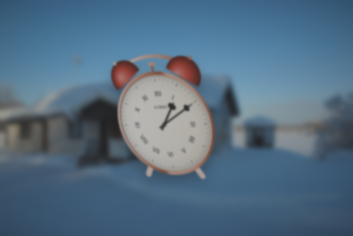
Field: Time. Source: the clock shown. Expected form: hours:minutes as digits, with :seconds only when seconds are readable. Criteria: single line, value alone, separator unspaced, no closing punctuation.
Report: 1:10
